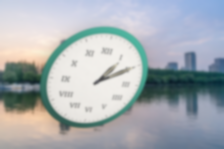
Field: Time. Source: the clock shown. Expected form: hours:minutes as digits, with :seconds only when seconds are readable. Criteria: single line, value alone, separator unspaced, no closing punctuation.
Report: 1:10
